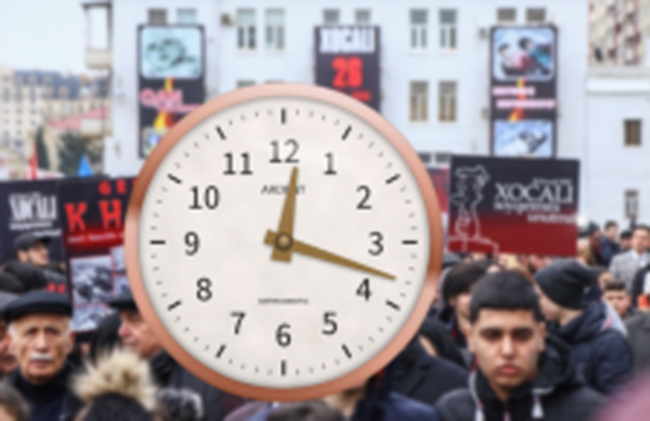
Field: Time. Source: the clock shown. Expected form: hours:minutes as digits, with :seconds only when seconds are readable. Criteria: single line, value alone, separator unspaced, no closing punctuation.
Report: 12:18
